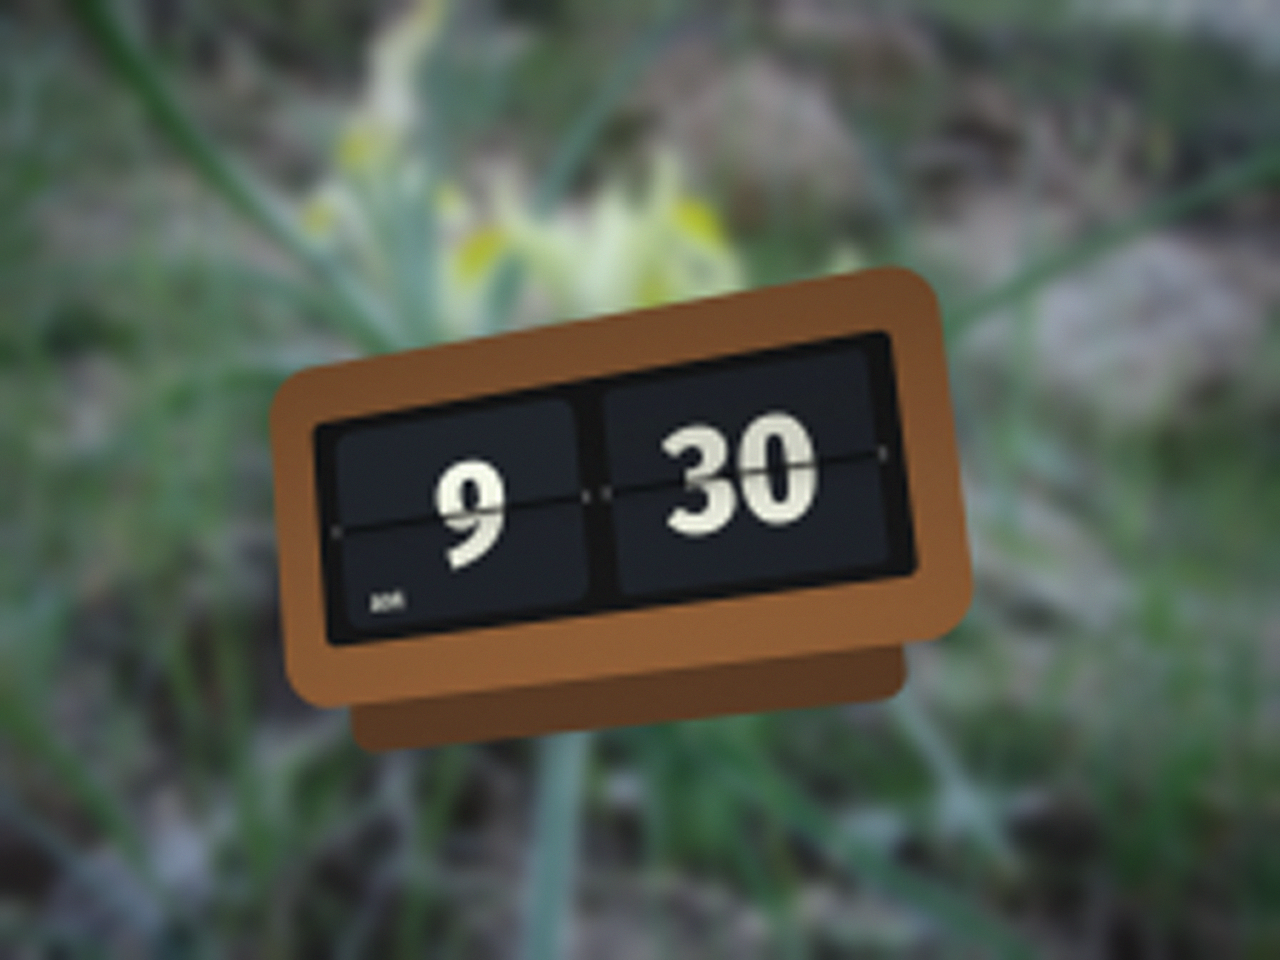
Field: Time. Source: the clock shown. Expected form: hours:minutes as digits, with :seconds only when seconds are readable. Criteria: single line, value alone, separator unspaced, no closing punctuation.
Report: 9:30
